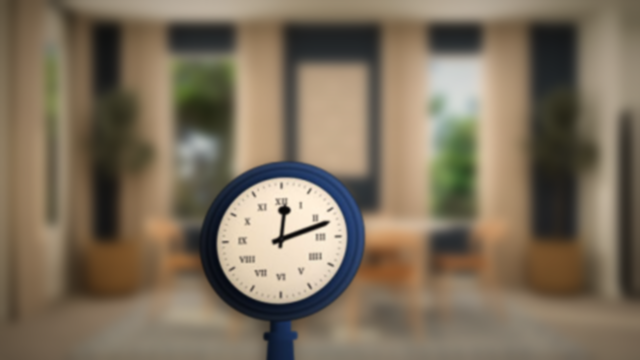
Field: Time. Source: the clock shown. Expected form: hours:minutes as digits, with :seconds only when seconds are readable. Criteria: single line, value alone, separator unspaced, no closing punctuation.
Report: 12:12
